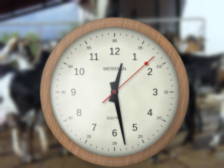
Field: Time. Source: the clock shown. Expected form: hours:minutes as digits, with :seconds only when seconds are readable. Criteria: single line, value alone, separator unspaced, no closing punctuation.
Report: 12:28:08
